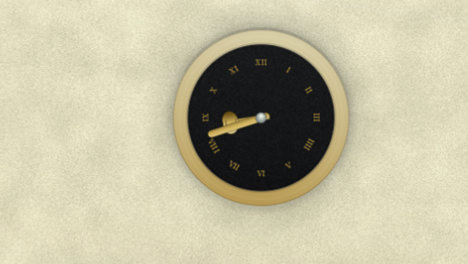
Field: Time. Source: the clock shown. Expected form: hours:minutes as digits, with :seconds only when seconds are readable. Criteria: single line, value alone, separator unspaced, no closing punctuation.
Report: 8:42
